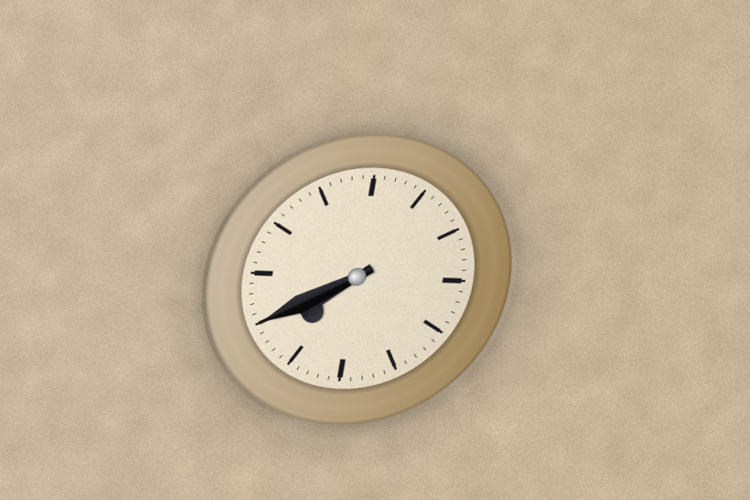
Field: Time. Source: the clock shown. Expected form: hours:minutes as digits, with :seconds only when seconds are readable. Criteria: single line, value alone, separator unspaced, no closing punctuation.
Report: 7:40
